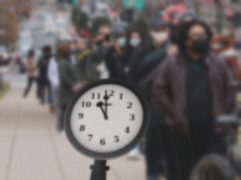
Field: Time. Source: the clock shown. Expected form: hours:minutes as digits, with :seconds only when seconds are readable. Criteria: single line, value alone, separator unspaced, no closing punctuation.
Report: 10:59
